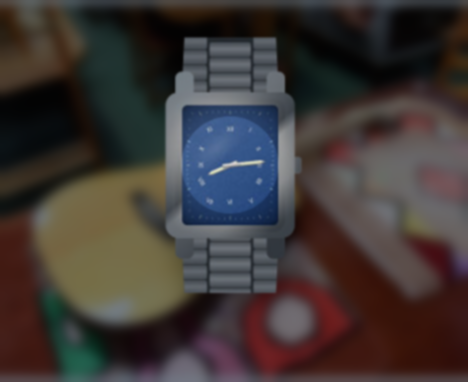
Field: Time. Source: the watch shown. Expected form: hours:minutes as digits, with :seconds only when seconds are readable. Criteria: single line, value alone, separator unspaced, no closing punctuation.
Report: 8:14
